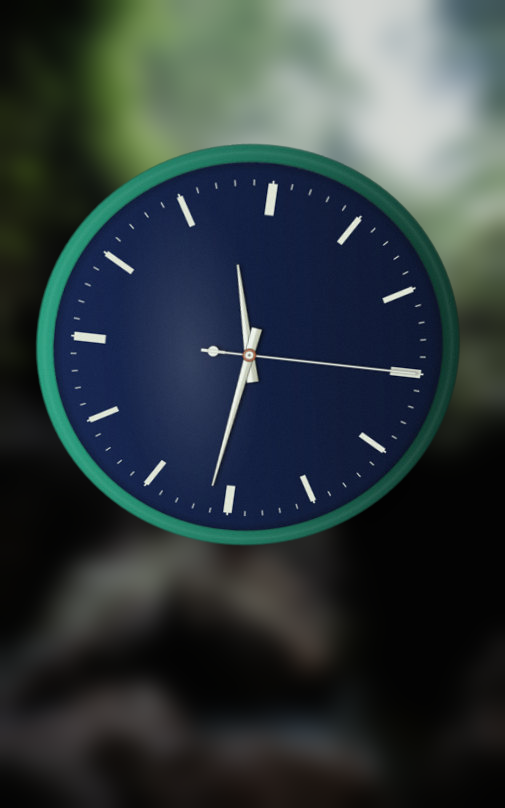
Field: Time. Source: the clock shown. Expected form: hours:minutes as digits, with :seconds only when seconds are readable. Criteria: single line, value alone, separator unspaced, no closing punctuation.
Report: 11:31:15
